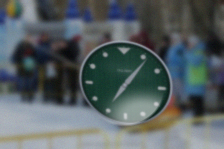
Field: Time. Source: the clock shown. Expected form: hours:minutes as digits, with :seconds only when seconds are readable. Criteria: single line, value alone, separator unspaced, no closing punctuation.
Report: 7:06
